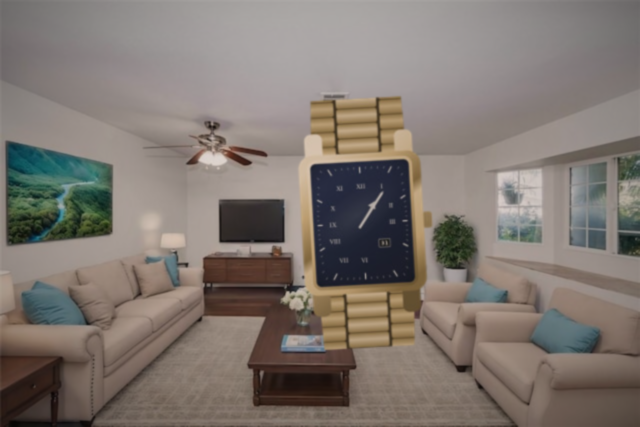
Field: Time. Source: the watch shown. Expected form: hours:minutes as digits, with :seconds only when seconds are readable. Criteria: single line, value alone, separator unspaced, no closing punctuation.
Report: 1:06
